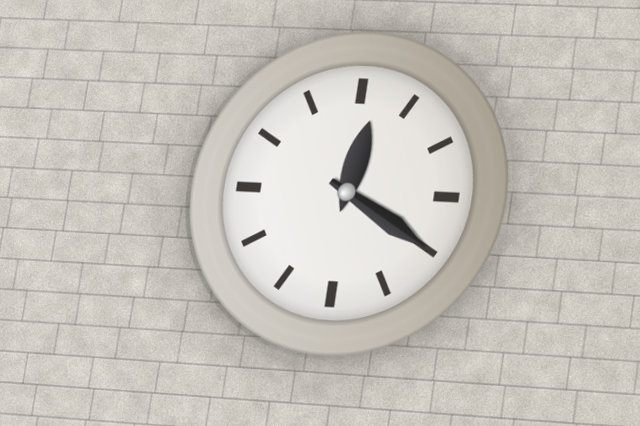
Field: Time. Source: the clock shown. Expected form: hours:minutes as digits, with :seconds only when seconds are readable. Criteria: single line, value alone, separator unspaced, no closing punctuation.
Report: 12:20
